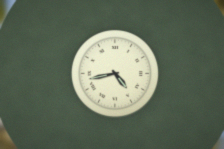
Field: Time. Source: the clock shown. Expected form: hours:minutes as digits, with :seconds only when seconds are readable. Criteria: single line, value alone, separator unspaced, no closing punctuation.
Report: 4:43
